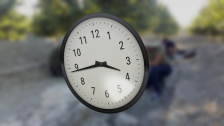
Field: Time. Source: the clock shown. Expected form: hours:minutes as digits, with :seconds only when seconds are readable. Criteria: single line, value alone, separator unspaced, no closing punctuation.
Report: 3:44
